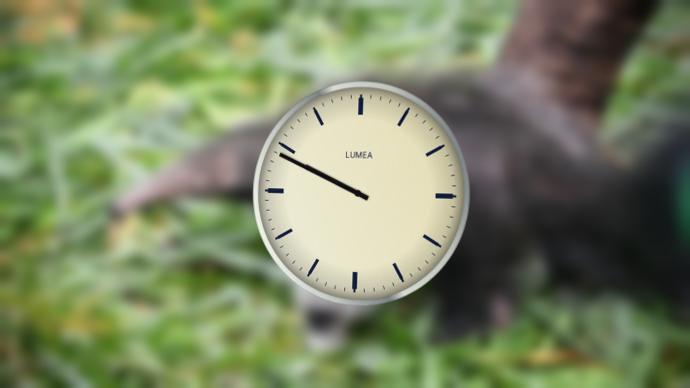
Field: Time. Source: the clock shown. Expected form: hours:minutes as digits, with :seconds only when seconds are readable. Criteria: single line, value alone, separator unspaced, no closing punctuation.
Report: 9:49
